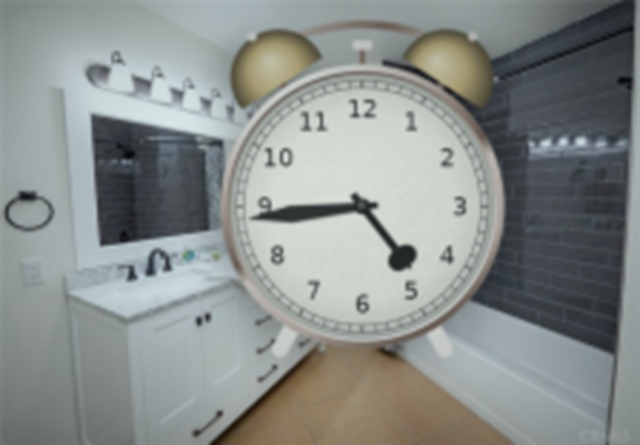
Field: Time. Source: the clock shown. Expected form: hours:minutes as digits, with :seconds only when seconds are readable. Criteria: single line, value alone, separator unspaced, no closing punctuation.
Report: 4:44
